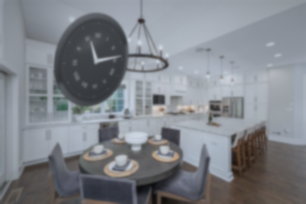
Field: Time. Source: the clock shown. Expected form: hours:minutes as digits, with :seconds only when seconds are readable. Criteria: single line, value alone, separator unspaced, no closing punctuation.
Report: 11:14
